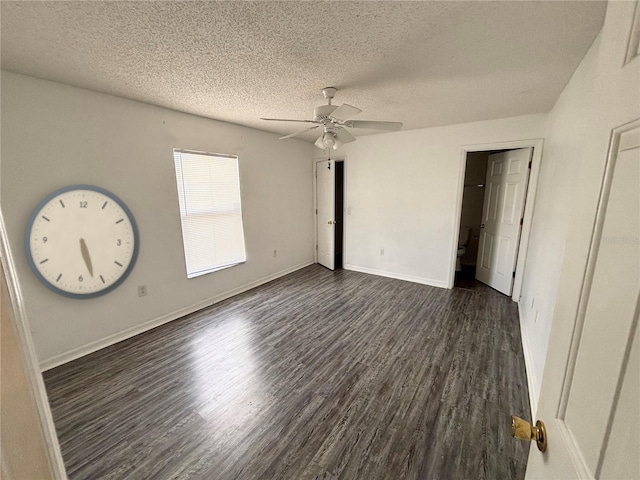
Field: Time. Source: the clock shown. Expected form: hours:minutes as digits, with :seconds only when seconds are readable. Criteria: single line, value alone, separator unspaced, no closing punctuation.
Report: 5:27
